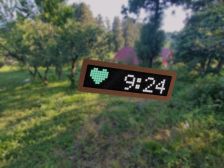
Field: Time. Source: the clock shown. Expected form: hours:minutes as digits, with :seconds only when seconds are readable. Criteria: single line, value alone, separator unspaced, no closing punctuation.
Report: 9:24
